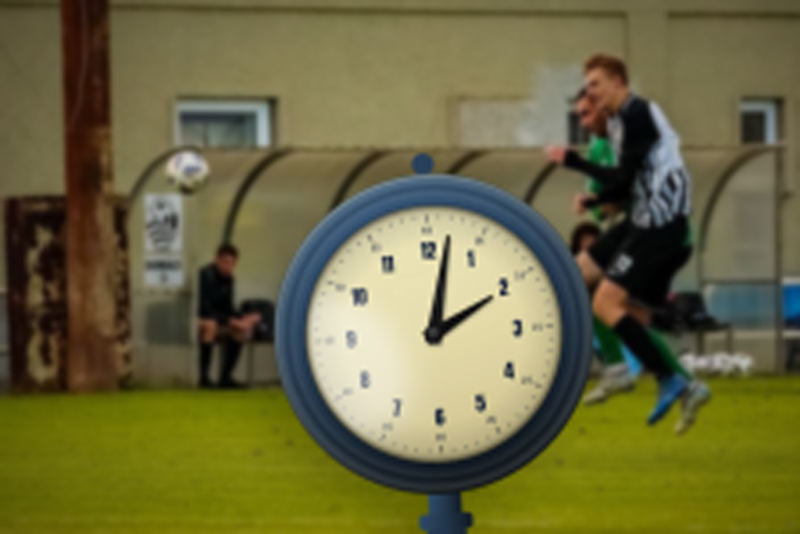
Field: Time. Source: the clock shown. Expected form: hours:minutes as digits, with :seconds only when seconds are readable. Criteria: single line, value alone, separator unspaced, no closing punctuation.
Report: 2:02
